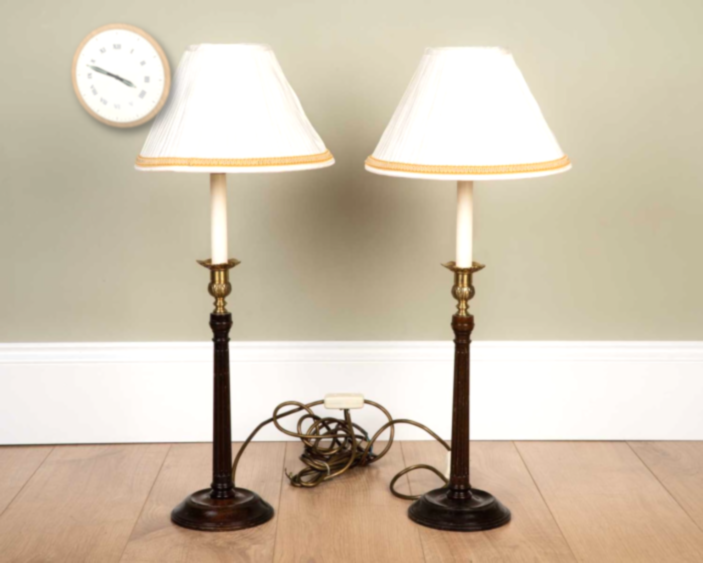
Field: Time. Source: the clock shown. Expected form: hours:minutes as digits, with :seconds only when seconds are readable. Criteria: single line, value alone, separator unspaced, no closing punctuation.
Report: 3:48
